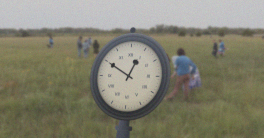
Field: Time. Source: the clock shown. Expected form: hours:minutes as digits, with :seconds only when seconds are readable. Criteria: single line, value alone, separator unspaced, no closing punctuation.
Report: 12:50
